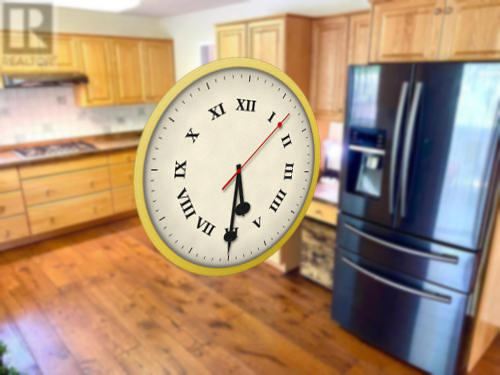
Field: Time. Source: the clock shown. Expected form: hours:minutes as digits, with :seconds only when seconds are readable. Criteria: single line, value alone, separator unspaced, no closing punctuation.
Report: 5:30:07
